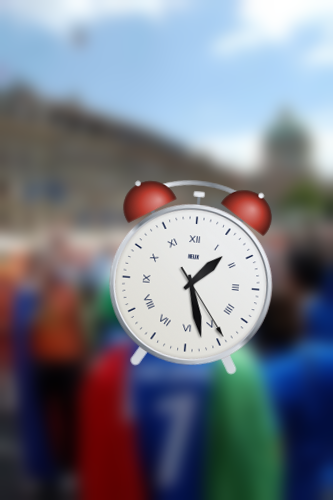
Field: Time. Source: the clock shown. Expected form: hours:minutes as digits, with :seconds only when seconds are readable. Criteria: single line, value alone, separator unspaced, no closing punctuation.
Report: 1:27:24
